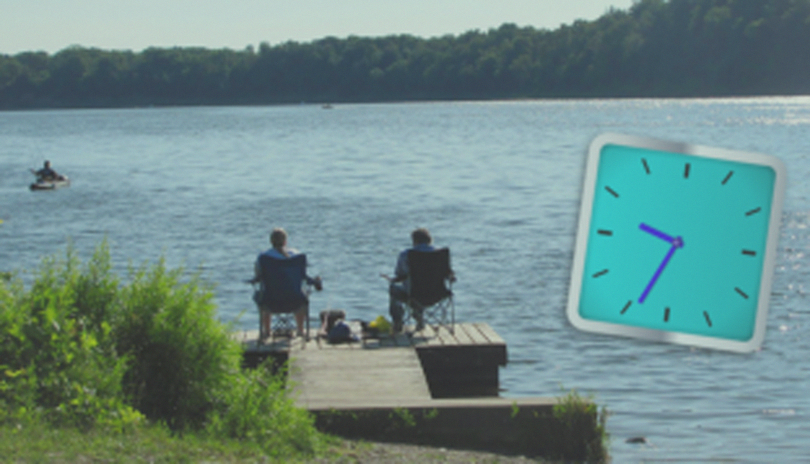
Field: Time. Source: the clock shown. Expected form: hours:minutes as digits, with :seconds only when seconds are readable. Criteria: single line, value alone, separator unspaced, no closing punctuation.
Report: 9:34
